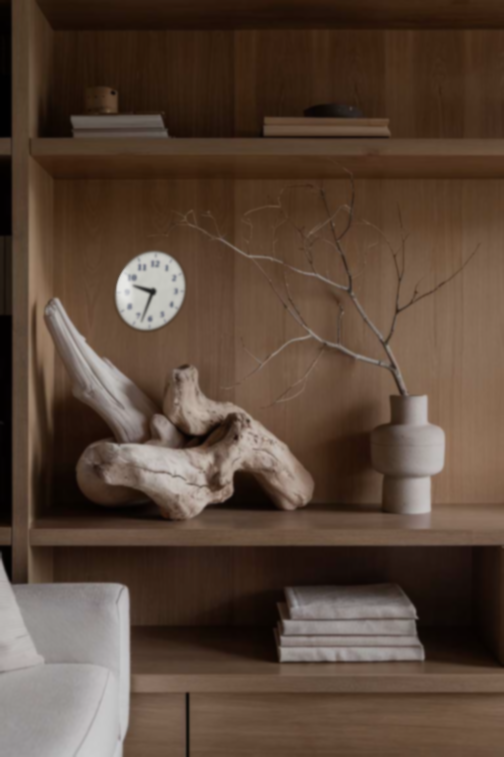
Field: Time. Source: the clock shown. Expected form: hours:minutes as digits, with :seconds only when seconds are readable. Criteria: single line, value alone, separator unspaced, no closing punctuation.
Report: 9:33
